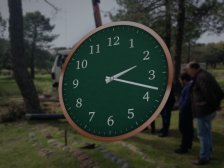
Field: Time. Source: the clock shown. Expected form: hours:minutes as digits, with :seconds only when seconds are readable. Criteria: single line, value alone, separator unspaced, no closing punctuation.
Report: 2:18
